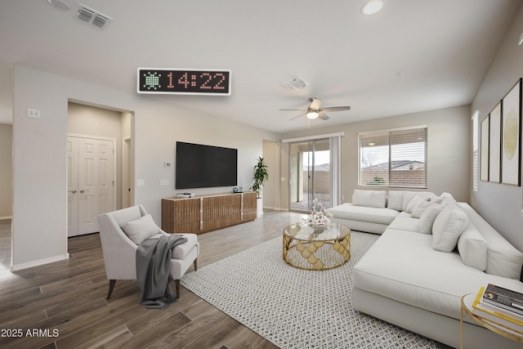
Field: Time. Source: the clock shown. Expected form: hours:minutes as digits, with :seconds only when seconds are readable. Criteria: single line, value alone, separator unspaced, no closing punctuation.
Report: 14:22
